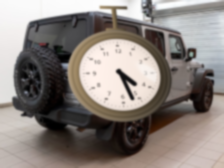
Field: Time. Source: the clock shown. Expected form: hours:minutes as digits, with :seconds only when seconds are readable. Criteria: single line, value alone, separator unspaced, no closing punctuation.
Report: 4:27
